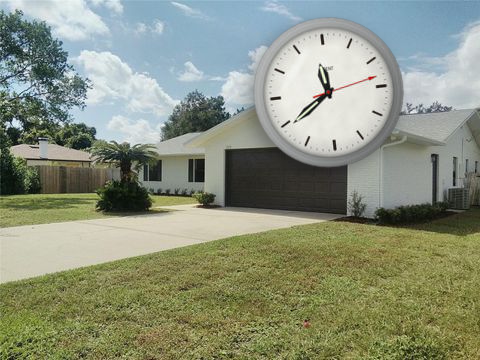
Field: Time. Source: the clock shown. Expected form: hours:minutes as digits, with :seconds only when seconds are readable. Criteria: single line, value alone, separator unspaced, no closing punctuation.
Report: 11:39:13
